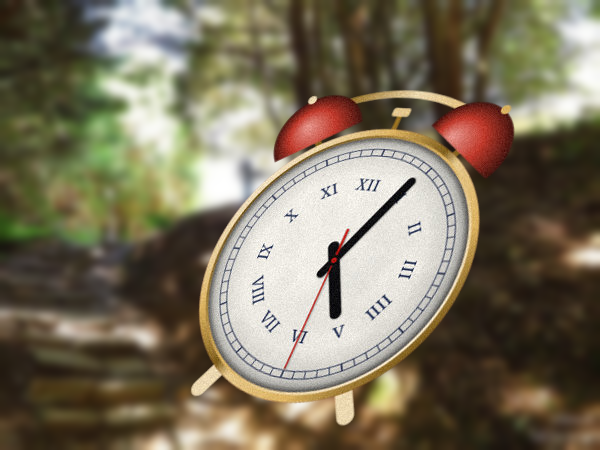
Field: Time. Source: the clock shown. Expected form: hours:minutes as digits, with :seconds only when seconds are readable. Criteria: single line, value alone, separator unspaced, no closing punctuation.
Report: 5:04:30
